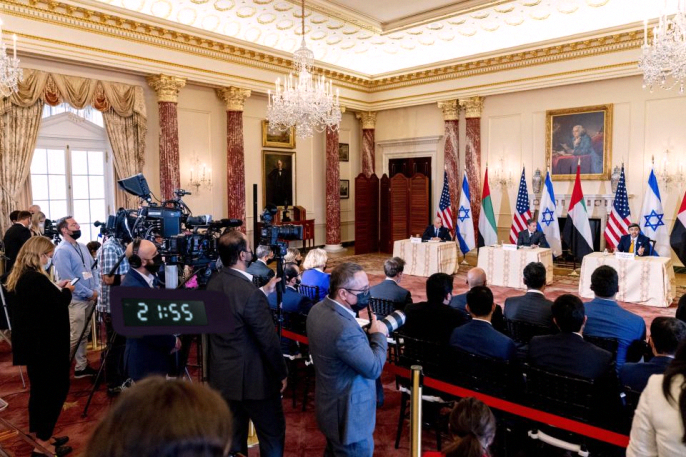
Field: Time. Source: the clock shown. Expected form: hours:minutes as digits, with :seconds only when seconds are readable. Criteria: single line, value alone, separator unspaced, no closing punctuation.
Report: 21:55
